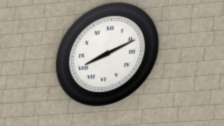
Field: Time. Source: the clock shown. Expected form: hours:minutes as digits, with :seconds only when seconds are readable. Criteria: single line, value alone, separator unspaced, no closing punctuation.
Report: 8:11
